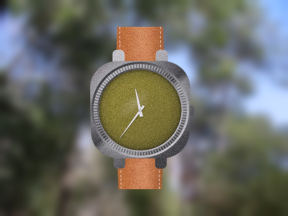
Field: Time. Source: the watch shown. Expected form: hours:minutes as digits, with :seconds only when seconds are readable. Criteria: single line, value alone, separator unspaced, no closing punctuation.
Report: 11:36
